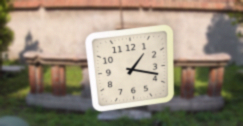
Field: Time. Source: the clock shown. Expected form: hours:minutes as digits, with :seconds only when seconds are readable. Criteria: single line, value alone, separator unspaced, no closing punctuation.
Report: 1:18
